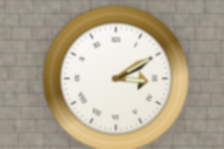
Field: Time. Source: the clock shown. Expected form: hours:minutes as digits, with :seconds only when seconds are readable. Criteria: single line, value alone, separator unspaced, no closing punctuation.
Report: 3:10
